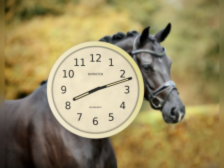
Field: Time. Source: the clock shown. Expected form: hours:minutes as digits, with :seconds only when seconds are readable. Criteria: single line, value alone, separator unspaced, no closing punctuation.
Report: 8:12
